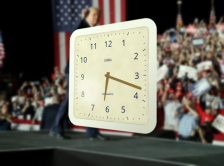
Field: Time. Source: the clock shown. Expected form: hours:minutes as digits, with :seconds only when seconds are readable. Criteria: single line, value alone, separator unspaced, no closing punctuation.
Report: 6:18
